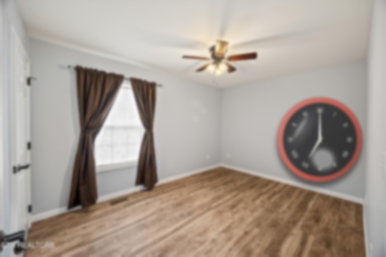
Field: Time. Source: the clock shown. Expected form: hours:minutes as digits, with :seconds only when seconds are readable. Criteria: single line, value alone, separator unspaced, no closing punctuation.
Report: 7:00
